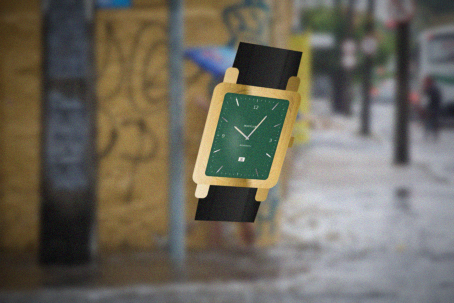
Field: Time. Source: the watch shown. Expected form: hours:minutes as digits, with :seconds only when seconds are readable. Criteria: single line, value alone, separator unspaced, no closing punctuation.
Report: 10:05
